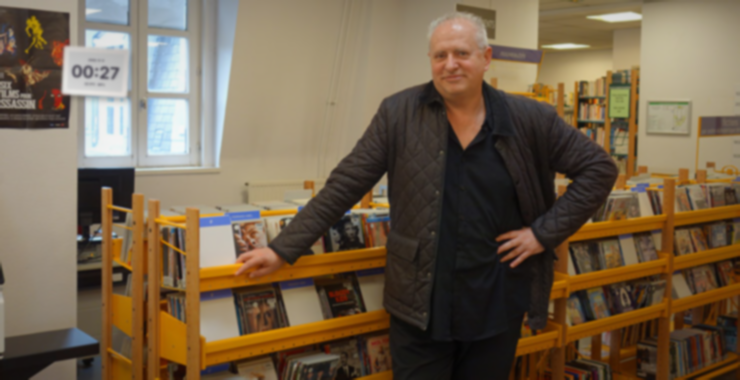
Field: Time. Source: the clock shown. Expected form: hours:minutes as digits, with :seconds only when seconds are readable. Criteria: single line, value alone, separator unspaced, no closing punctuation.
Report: 0:27
